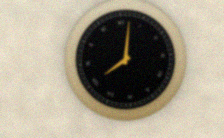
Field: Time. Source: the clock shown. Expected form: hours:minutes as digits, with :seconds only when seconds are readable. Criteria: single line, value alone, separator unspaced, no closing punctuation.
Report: 8:02
